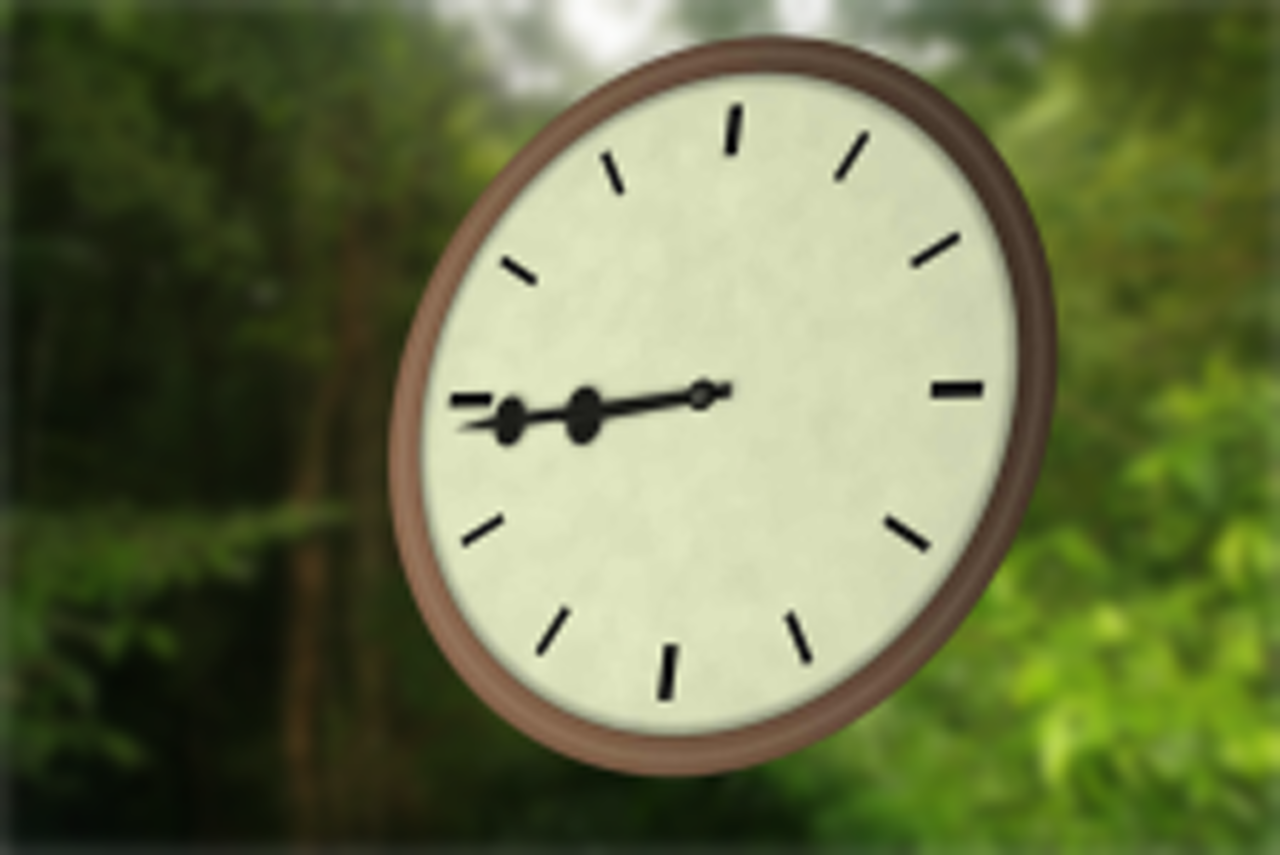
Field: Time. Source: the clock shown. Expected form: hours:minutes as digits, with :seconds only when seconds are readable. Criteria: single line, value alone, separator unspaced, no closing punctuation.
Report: 8:44
